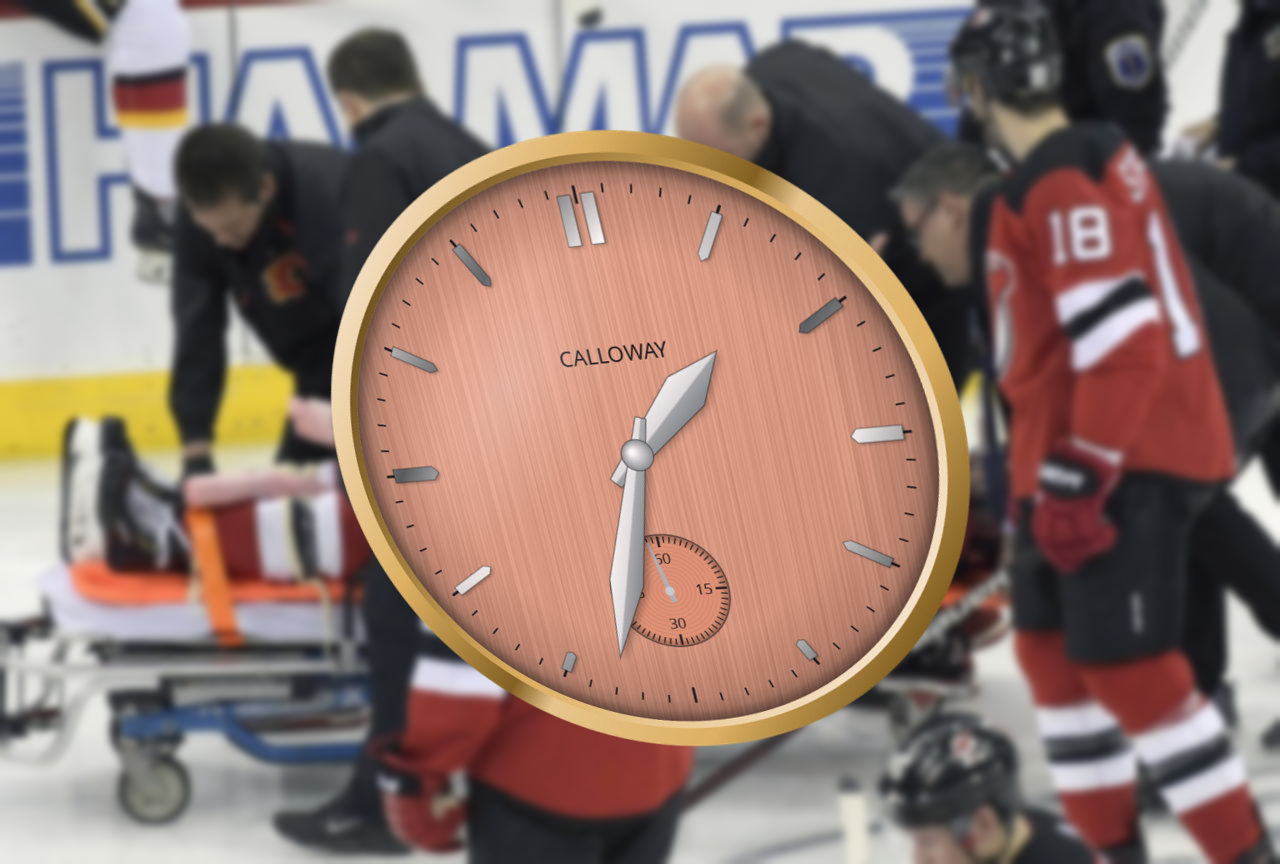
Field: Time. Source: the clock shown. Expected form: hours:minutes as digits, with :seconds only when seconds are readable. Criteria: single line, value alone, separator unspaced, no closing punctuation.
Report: 1:32:58
